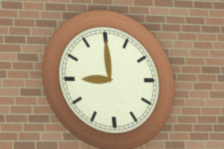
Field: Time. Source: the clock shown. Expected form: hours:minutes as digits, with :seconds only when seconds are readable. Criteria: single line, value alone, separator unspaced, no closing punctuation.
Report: 9:00
